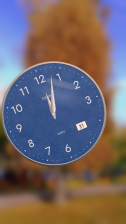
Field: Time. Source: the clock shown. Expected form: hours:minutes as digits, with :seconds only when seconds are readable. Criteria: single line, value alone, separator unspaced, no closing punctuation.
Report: 12:03
